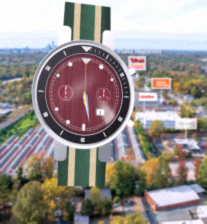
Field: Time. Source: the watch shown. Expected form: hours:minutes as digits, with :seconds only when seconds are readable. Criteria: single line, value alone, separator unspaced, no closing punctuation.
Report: 5:28
